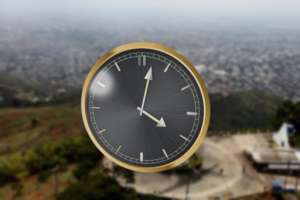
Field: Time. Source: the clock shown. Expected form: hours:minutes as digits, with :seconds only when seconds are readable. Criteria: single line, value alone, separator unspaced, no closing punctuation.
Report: 4:02
